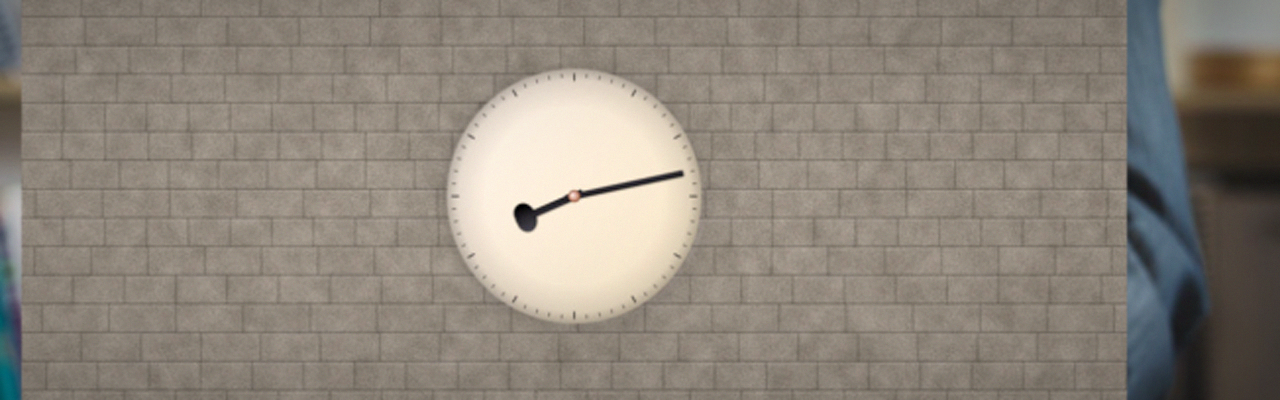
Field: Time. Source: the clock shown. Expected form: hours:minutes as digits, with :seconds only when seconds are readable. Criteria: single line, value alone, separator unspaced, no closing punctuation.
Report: 8:13
